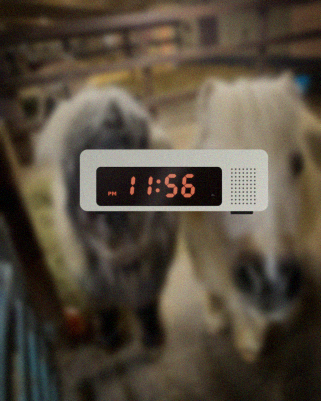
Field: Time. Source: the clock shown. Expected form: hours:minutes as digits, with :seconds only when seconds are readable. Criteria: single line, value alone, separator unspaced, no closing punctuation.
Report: 11:56
